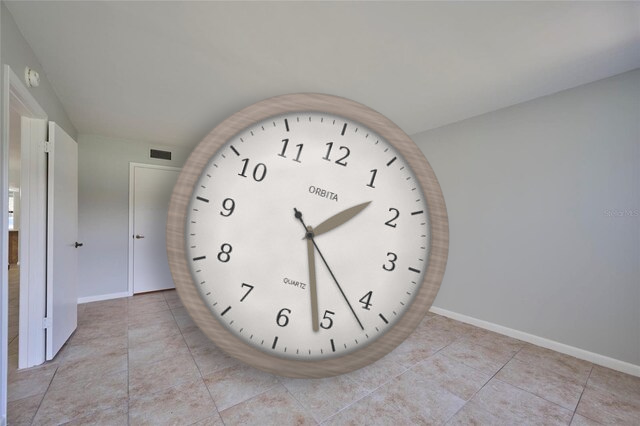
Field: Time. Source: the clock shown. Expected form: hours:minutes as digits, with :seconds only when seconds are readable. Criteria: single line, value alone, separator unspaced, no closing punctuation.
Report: 1:26:22
